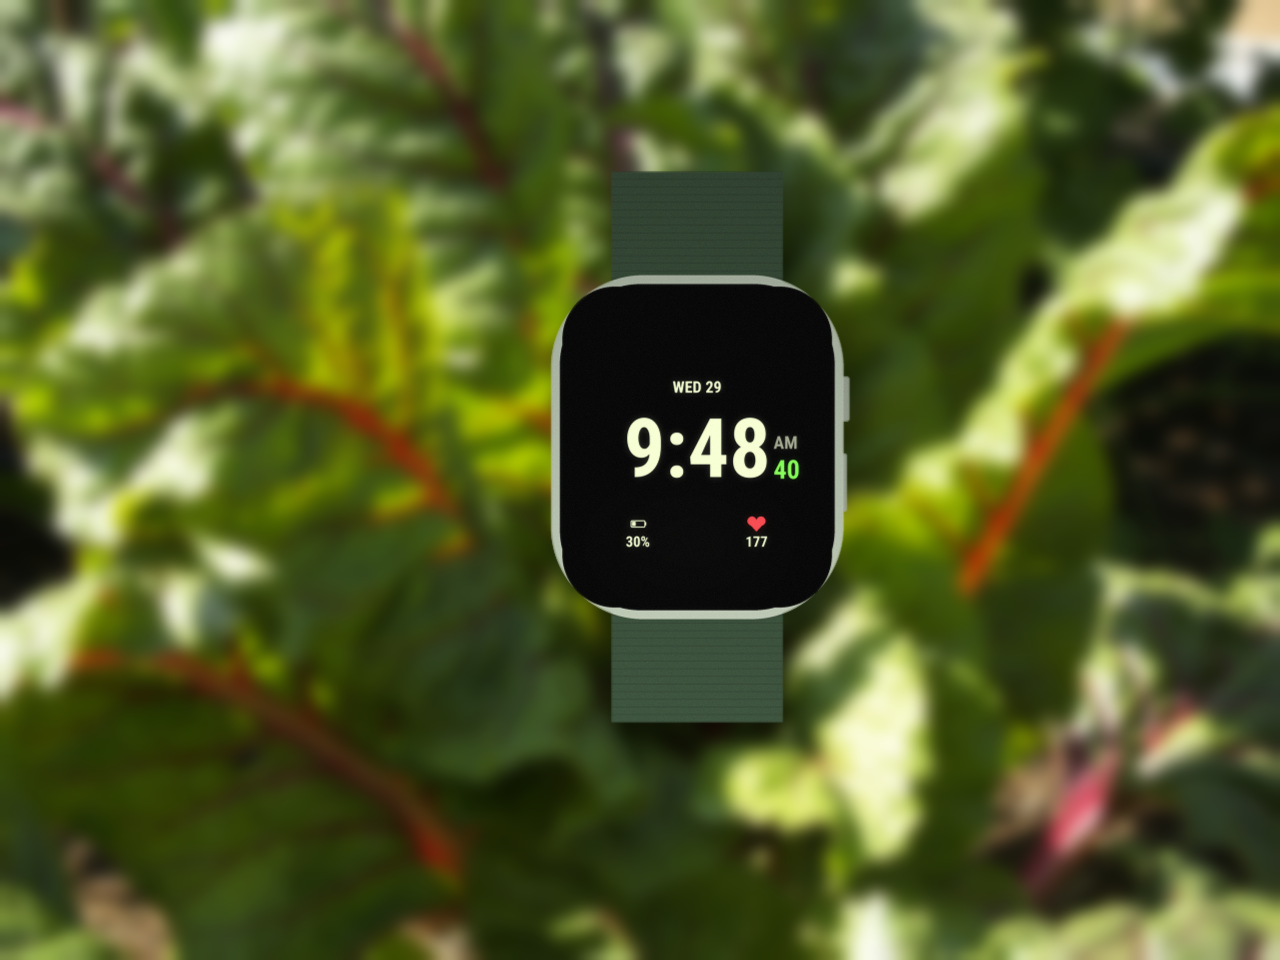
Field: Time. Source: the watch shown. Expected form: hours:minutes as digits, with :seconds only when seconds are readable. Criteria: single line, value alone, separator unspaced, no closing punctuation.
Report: 9:48:40
